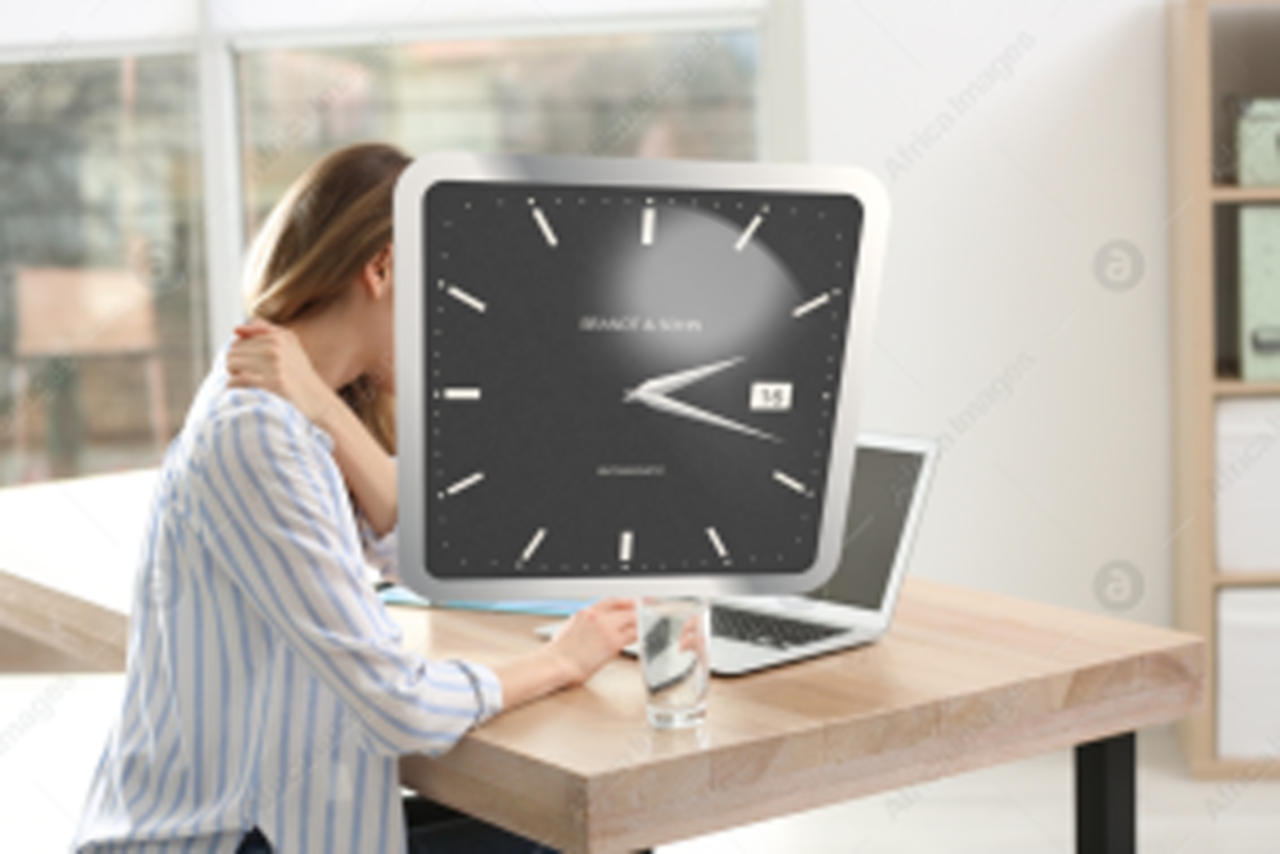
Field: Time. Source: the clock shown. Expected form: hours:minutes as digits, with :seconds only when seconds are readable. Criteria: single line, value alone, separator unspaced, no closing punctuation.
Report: 2:18
